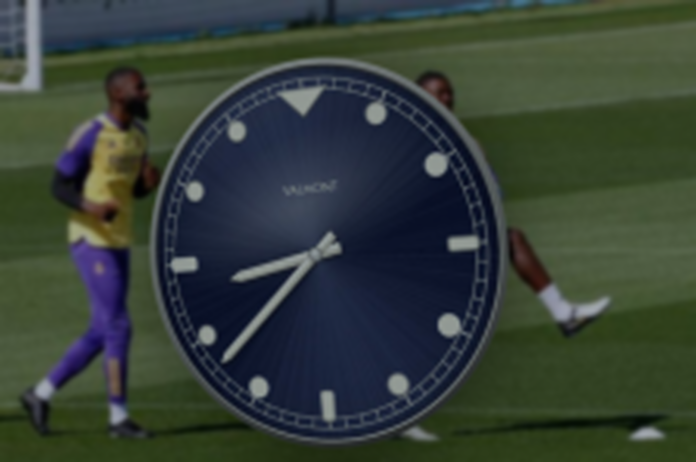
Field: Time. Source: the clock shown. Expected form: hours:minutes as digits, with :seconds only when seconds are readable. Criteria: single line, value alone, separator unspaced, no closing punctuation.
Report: 8:38
